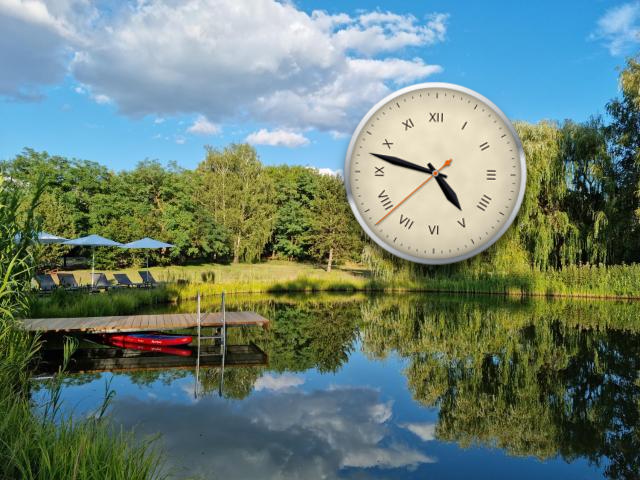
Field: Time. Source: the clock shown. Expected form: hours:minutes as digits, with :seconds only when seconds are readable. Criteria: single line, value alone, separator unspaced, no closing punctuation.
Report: 4:47:38
